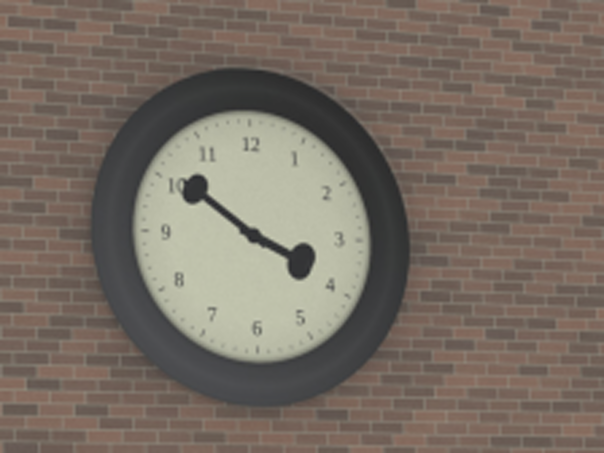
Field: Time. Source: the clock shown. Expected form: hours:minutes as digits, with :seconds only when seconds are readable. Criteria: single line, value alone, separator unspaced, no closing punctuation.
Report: 3:51
